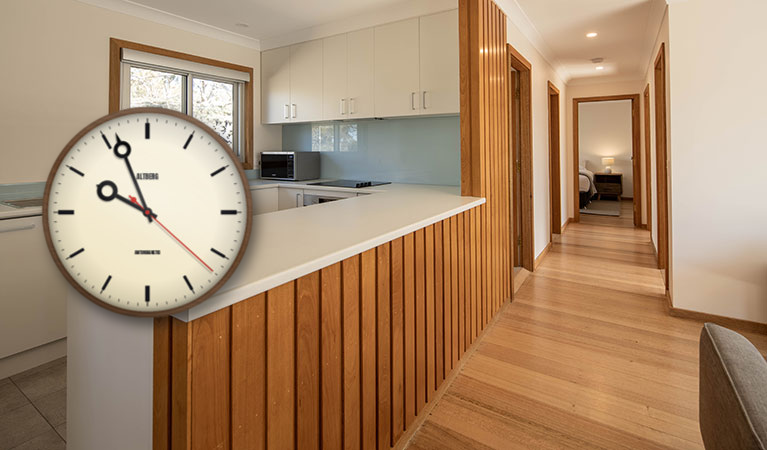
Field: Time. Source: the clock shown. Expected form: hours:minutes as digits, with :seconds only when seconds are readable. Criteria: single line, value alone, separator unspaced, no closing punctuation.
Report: 9:56:22
